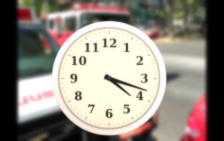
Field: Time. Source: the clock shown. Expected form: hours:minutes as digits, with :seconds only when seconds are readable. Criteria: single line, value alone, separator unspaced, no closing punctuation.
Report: 4:18
